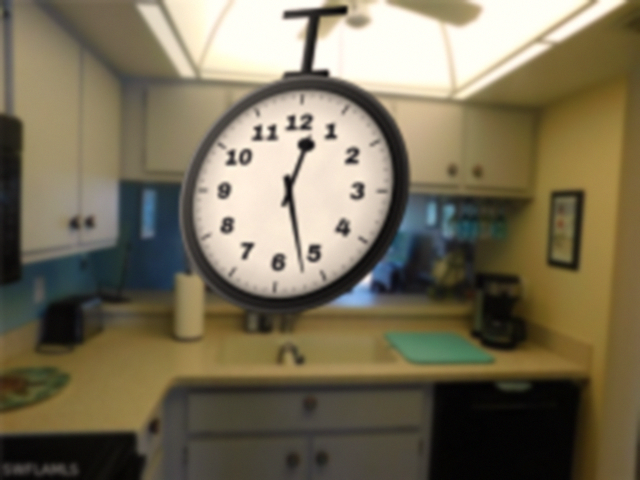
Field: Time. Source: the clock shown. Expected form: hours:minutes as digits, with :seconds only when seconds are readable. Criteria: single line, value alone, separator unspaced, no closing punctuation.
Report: 12:27
